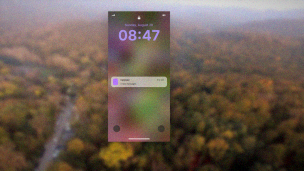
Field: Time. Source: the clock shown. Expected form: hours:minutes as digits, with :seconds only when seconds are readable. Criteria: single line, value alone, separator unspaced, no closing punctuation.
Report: 8:47
